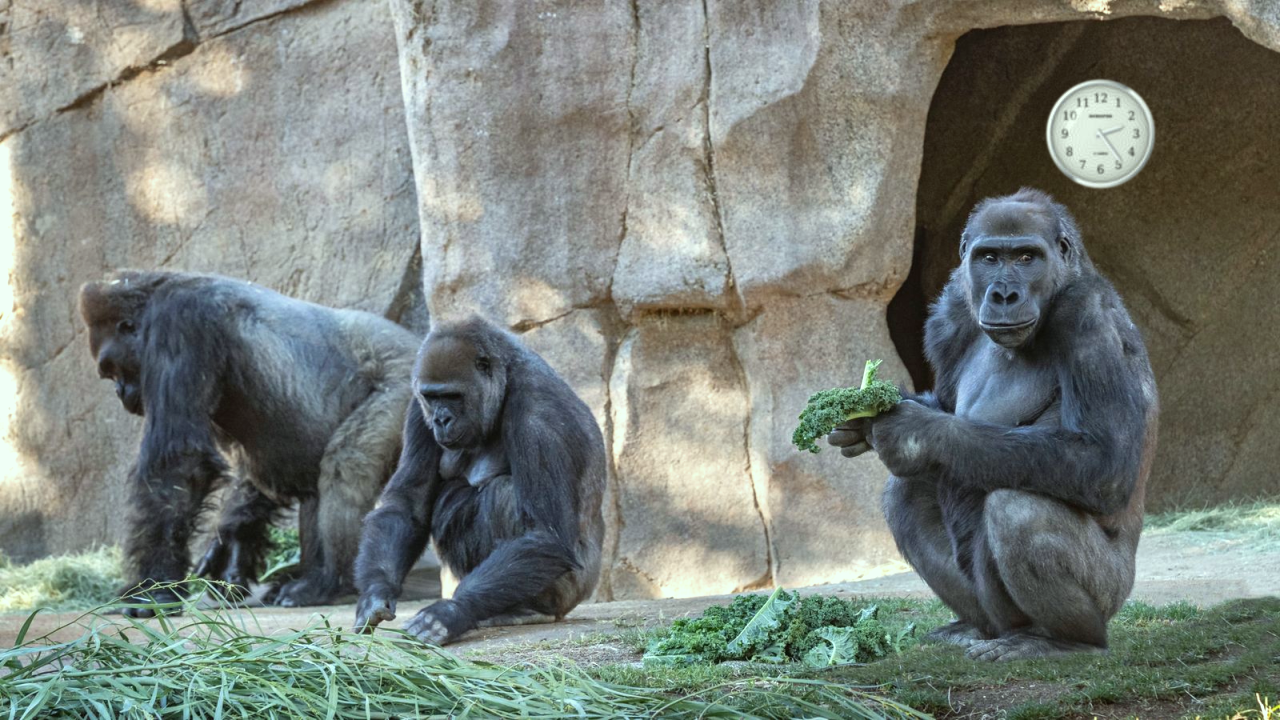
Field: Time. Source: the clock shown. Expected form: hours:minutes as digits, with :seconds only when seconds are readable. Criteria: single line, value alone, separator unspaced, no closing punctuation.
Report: 2:24
